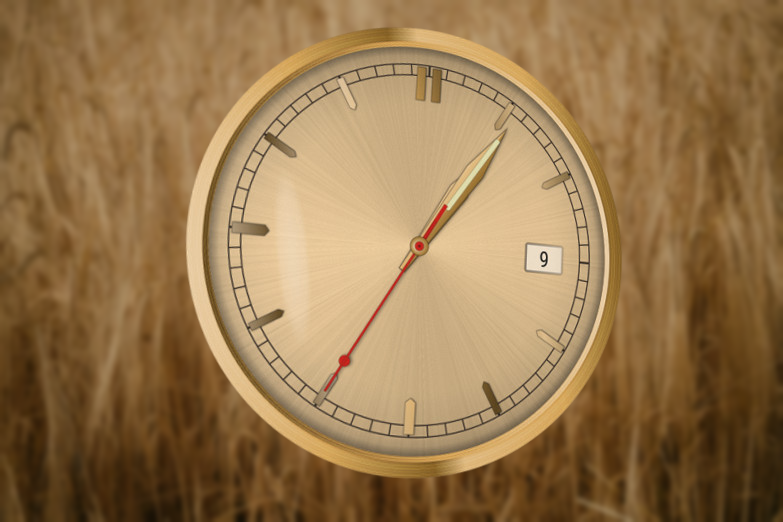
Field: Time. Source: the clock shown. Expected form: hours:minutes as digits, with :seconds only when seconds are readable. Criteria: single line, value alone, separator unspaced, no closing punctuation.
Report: 1:05:35
